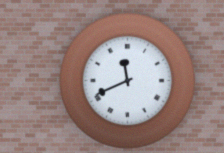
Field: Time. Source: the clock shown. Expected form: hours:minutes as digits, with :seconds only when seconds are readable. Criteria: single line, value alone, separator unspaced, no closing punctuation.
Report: 11:41
